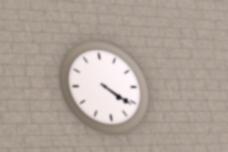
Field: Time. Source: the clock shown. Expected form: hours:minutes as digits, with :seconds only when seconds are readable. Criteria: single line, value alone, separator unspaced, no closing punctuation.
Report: 4:21
